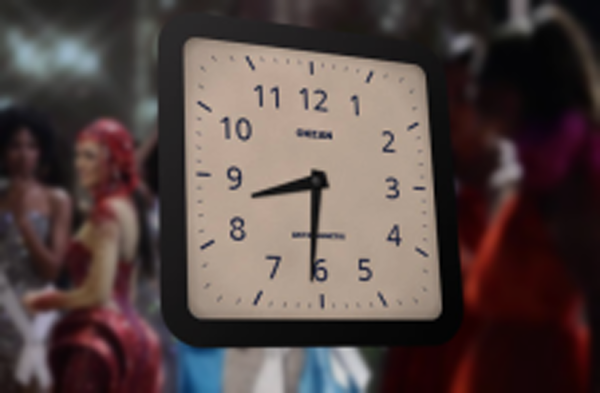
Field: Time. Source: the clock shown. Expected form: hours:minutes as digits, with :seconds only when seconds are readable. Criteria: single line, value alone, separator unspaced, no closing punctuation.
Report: 8:31
